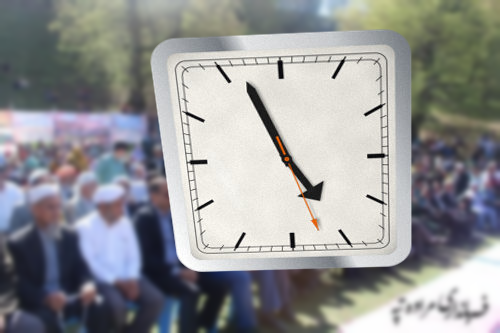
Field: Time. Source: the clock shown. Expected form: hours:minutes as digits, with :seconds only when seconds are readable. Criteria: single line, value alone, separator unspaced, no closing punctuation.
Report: 4:56:27
